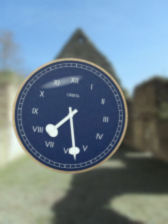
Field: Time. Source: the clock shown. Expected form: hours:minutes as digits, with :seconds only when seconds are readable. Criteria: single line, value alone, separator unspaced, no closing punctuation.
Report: 7:28
